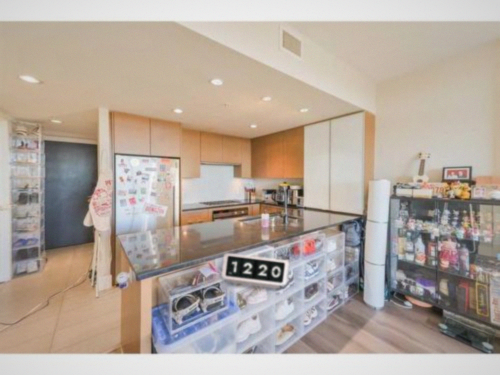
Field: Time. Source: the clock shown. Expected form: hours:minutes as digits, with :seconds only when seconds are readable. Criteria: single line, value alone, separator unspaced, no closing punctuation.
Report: 12:20
